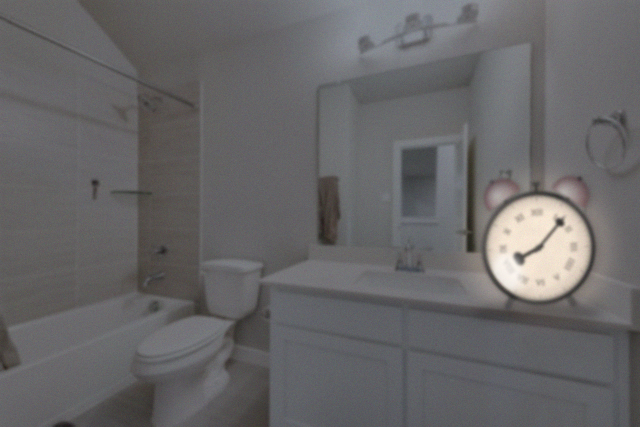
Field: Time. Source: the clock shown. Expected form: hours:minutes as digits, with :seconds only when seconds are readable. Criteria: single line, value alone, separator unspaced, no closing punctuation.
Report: 8:07
